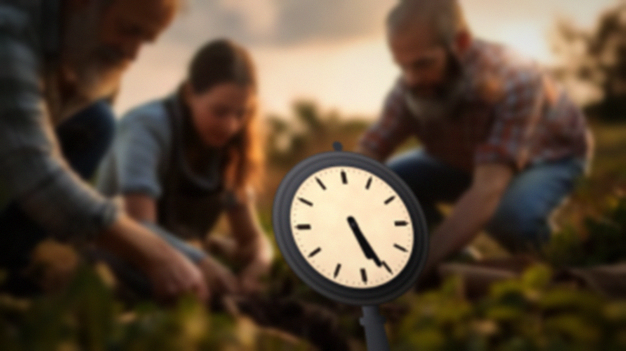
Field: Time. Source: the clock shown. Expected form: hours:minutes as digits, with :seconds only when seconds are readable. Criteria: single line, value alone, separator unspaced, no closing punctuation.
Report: 5:26
